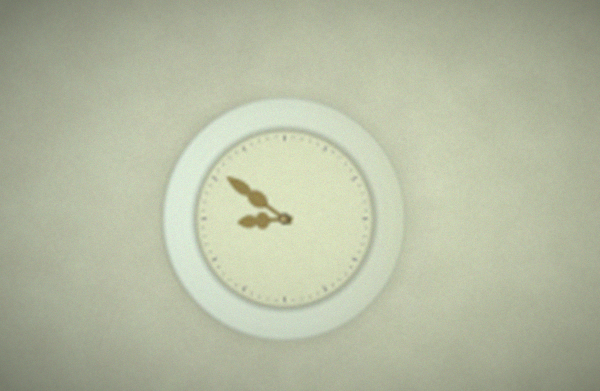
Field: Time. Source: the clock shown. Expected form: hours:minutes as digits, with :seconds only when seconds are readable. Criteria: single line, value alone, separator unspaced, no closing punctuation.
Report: 8:51
